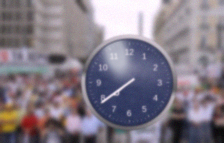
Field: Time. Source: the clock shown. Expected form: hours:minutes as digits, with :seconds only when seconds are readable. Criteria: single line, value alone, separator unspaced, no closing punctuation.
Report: 7:39
